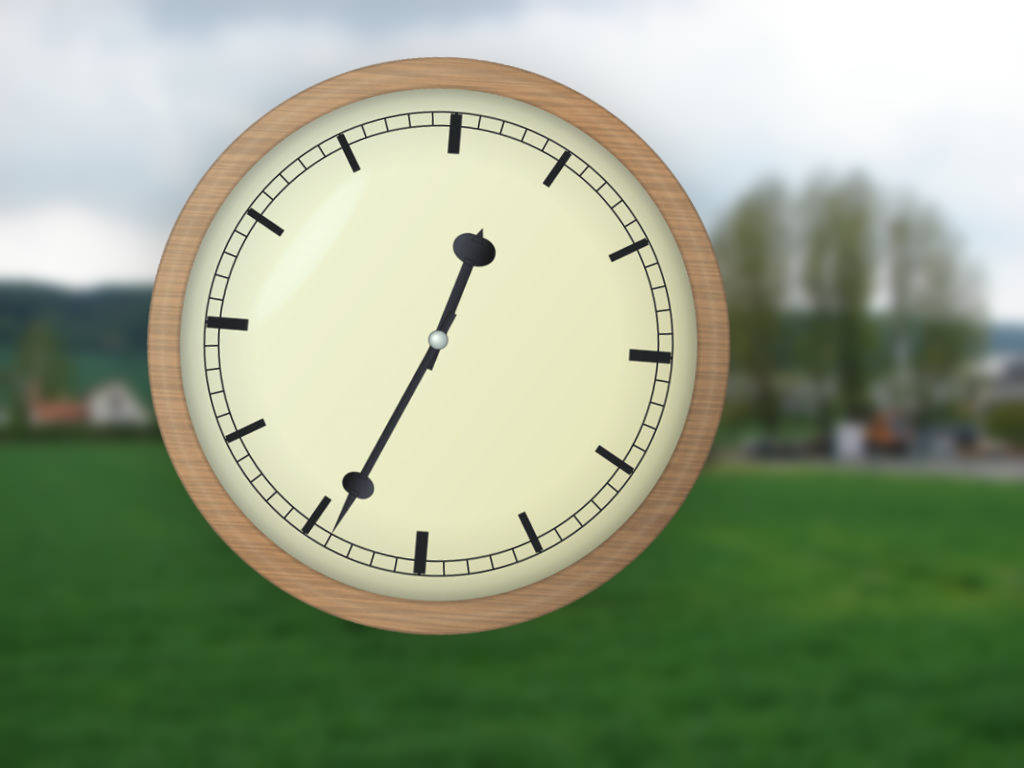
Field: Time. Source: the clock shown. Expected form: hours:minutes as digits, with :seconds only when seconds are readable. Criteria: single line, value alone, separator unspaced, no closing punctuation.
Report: 12:34
